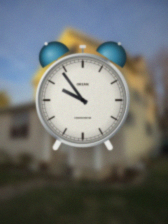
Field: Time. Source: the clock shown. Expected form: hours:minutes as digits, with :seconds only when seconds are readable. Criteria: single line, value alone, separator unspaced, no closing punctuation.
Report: 9:54
